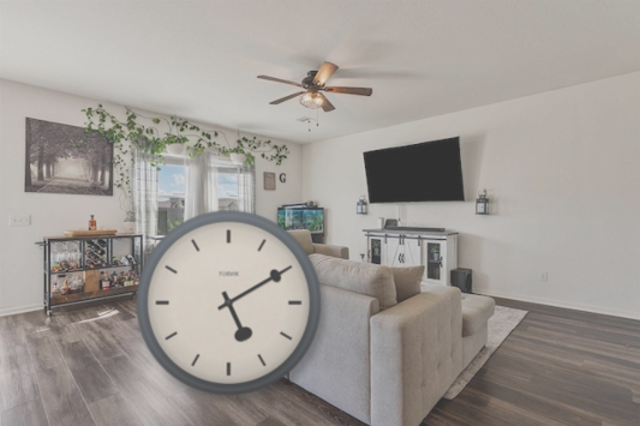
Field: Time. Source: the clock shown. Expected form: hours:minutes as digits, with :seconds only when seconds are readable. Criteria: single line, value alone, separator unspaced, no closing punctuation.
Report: 5:10
